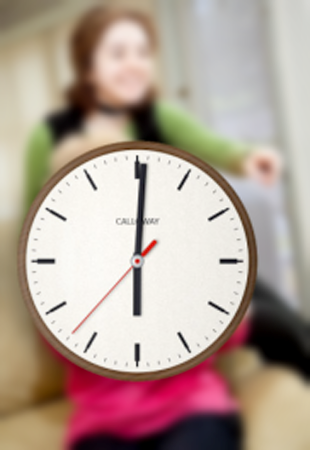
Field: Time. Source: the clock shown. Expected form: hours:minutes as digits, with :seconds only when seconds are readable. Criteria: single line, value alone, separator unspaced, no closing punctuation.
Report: 6:00:37
